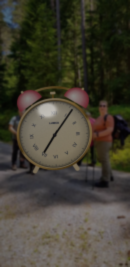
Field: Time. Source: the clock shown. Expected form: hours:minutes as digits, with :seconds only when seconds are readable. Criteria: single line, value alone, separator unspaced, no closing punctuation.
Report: 7:06
